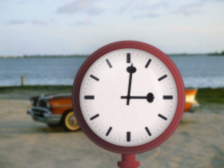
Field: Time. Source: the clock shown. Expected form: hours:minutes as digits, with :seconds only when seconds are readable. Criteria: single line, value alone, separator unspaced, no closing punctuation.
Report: 3:01
